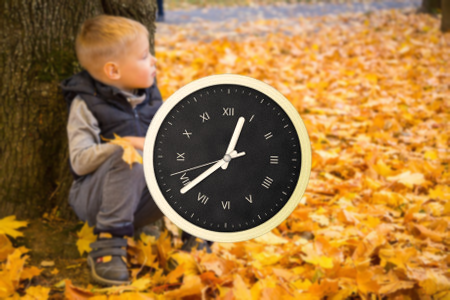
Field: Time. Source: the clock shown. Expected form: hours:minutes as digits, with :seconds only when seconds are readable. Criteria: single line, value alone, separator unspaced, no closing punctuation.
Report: 12:38:42
